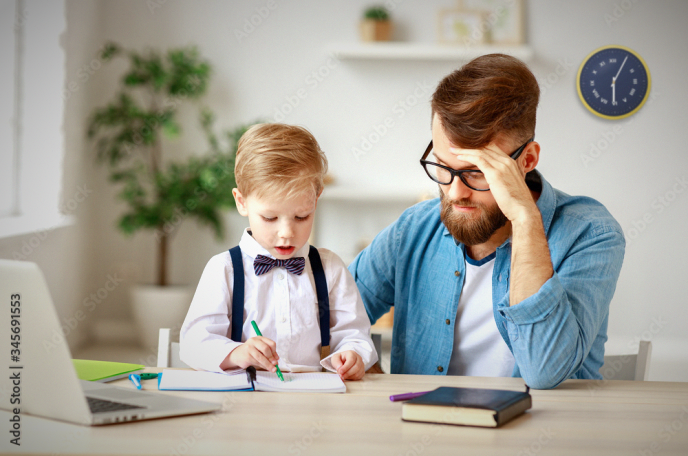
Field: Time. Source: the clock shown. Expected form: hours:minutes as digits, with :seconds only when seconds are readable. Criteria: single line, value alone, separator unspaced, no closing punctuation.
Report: 6:05
